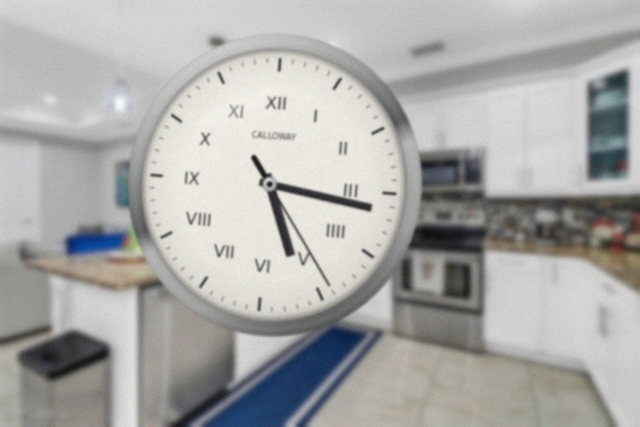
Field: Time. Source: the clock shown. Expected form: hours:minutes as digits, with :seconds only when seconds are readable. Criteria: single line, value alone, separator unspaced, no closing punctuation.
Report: 5:16:24
